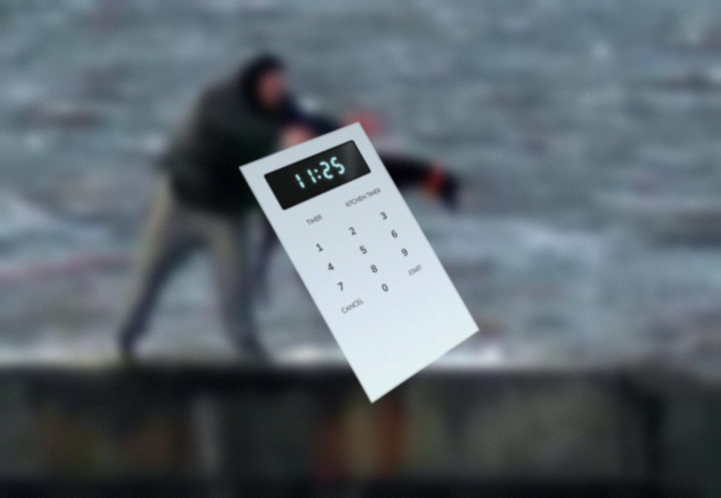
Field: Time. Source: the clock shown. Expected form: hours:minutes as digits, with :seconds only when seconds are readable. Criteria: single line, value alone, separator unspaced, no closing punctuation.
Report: 11:25
